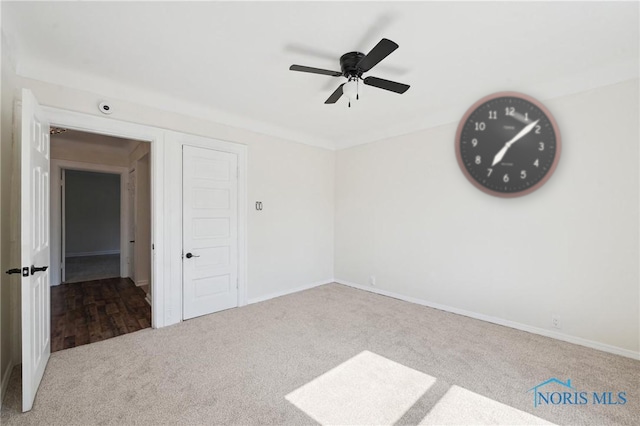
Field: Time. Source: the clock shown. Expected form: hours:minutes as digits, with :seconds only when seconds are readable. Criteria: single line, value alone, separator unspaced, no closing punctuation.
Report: 7:08
